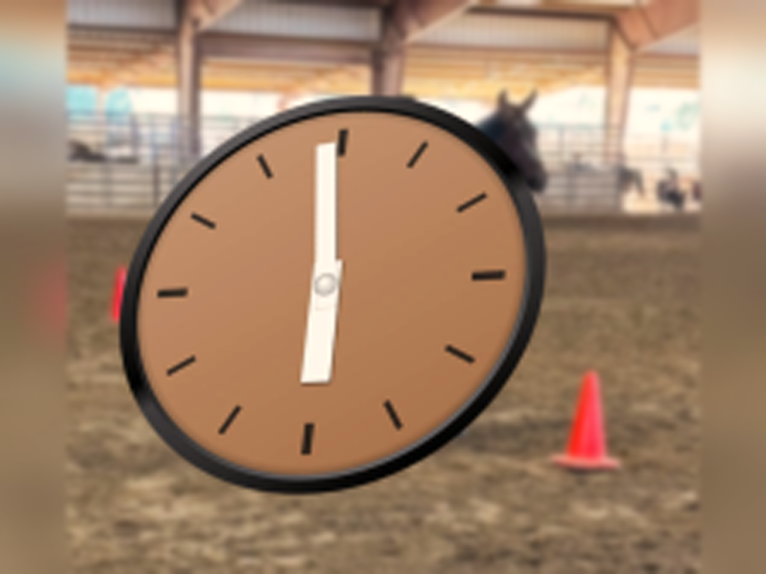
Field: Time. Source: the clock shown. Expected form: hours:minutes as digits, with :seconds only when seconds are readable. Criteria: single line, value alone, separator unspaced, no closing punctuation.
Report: 5:59
